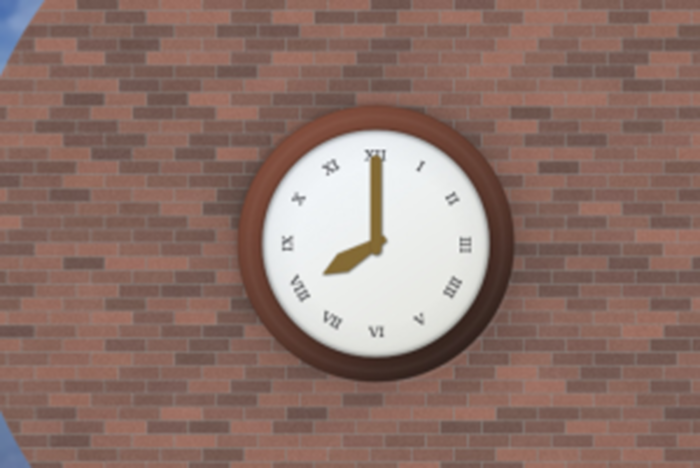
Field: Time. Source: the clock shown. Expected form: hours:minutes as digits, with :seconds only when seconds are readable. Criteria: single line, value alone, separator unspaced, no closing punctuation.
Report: 8:00
